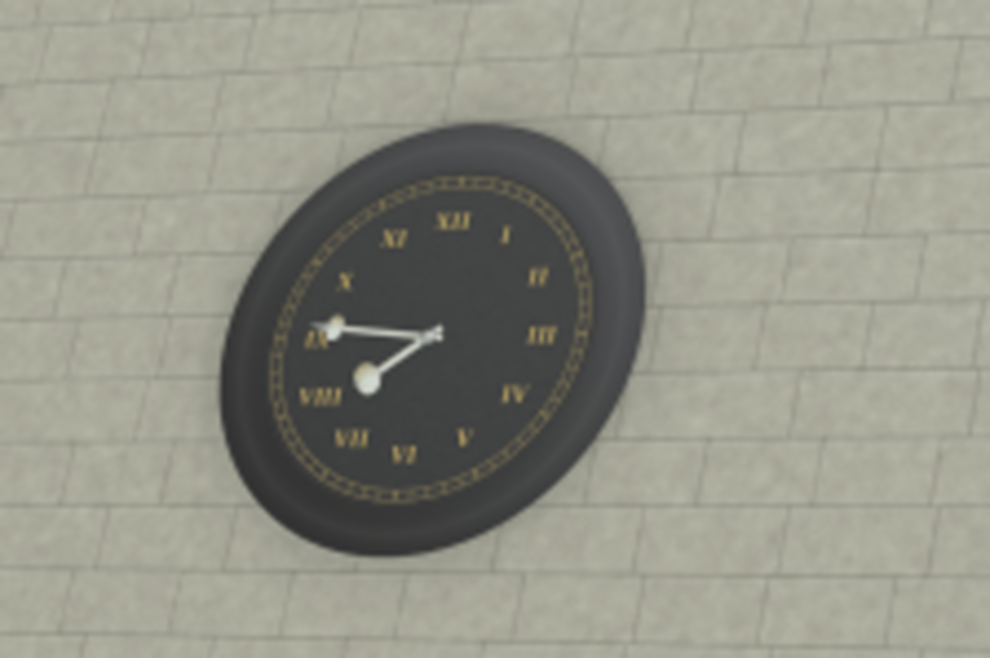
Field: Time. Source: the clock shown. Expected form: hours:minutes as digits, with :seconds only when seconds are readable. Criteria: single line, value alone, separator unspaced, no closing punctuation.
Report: 7:46
